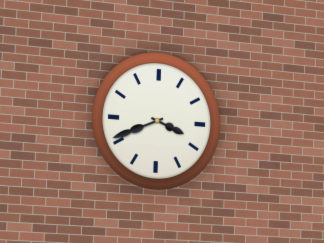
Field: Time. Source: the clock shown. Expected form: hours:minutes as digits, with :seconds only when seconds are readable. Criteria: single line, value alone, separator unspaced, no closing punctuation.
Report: 3:41
